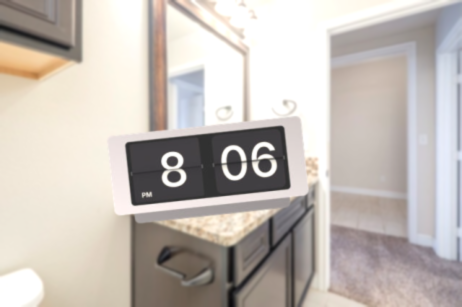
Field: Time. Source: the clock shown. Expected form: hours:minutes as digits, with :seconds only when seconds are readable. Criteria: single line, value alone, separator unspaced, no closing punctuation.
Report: 8:06
